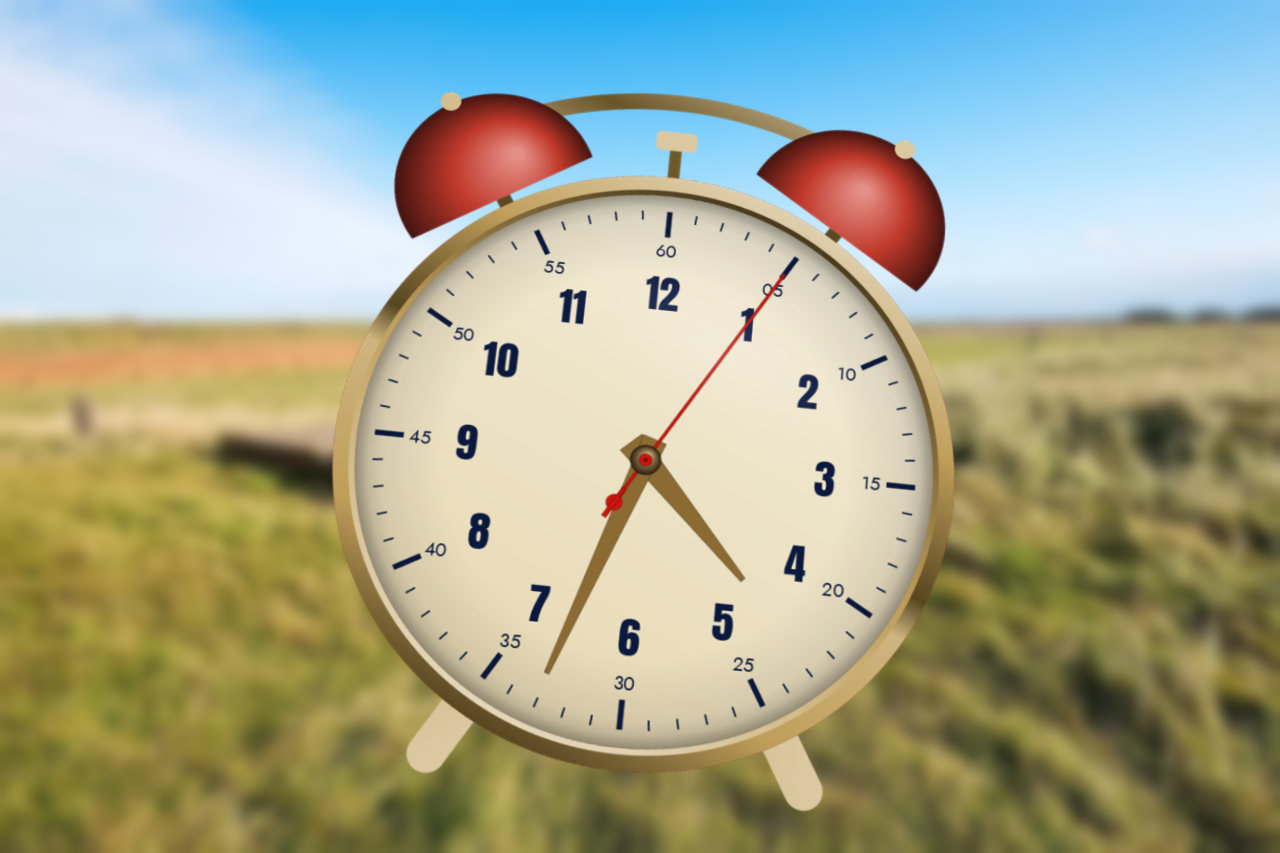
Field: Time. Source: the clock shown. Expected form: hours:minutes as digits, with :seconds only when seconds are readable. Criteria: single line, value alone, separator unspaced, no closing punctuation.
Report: 4:33:05
